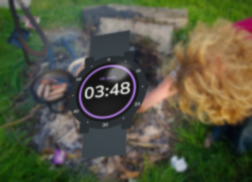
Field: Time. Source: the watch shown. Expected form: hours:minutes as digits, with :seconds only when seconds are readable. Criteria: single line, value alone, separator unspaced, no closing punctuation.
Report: 3:48
